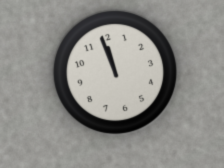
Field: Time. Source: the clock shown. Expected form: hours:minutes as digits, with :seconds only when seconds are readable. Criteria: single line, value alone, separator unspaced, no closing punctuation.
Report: 11:59
